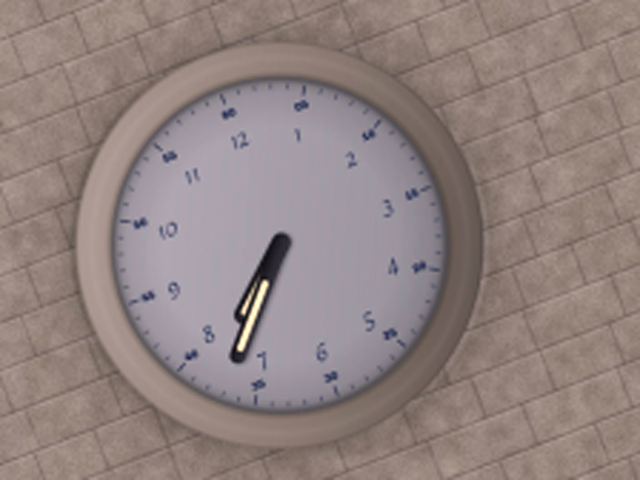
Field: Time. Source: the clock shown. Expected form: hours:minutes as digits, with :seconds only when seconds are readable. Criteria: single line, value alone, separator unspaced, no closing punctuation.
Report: 7:37
